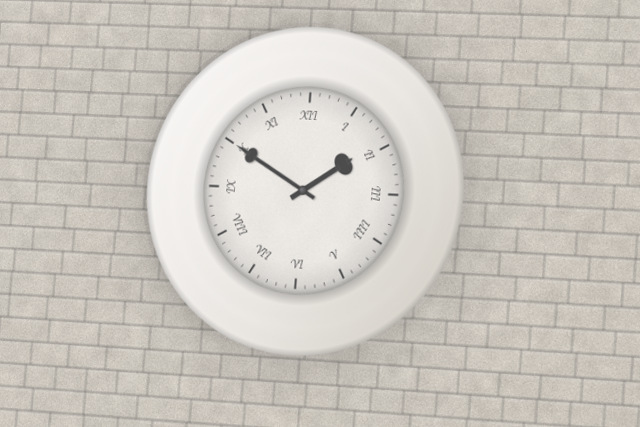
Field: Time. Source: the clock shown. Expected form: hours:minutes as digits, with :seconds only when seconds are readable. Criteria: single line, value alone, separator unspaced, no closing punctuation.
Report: 1:50
